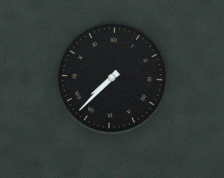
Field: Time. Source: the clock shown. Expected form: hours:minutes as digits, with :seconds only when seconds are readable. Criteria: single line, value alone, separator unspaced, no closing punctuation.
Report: 7:37
